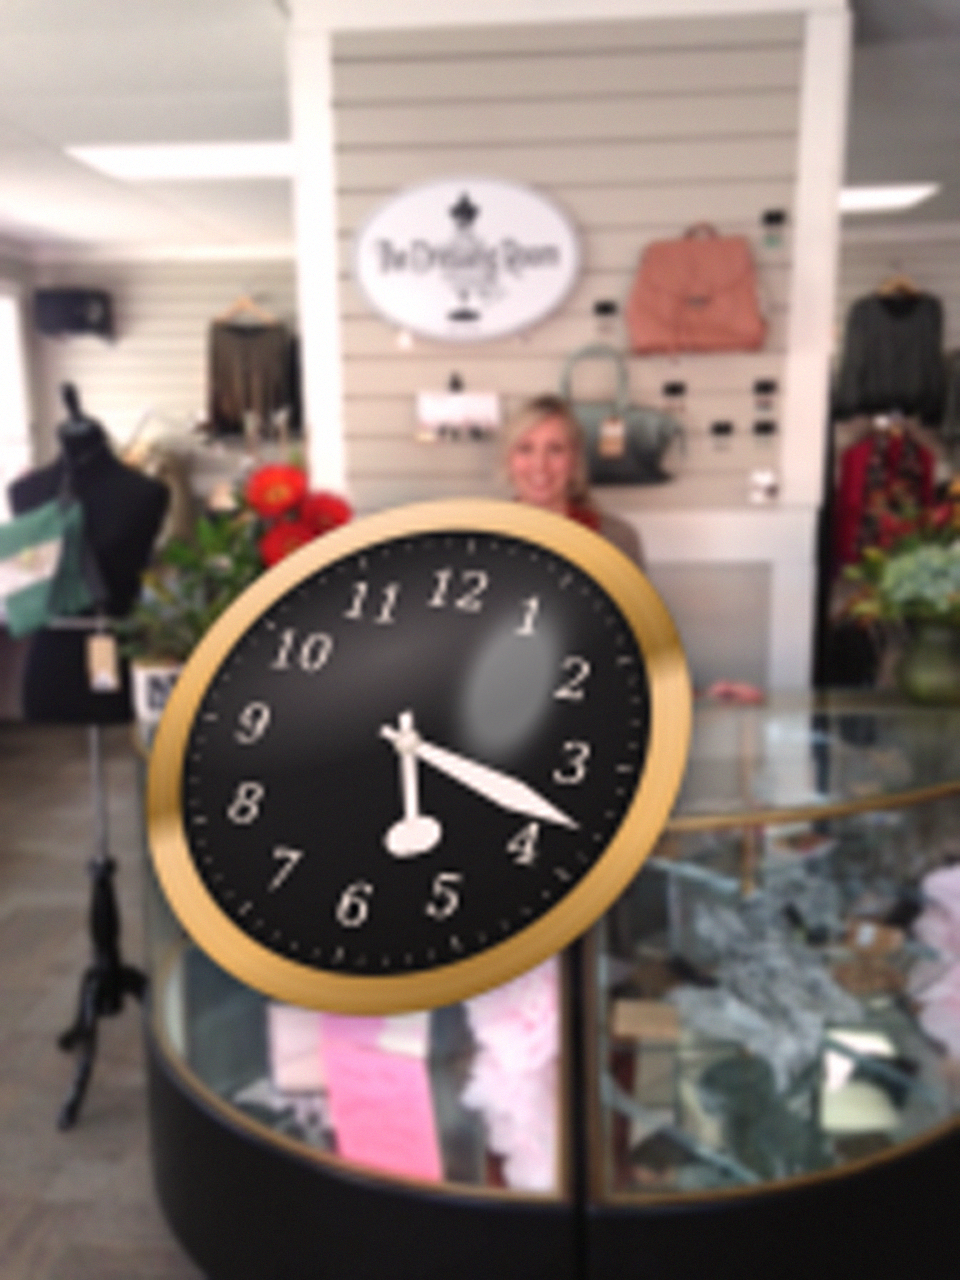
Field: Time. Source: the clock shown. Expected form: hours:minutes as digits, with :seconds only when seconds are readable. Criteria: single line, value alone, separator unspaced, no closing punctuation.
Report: 5:18
